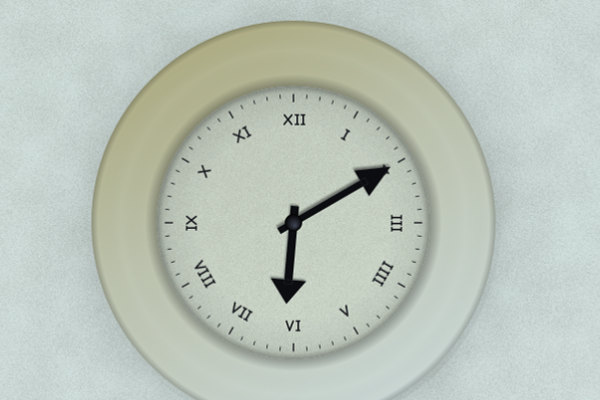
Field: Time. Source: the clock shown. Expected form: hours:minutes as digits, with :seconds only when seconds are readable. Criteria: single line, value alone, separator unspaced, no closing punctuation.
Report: 6:10
